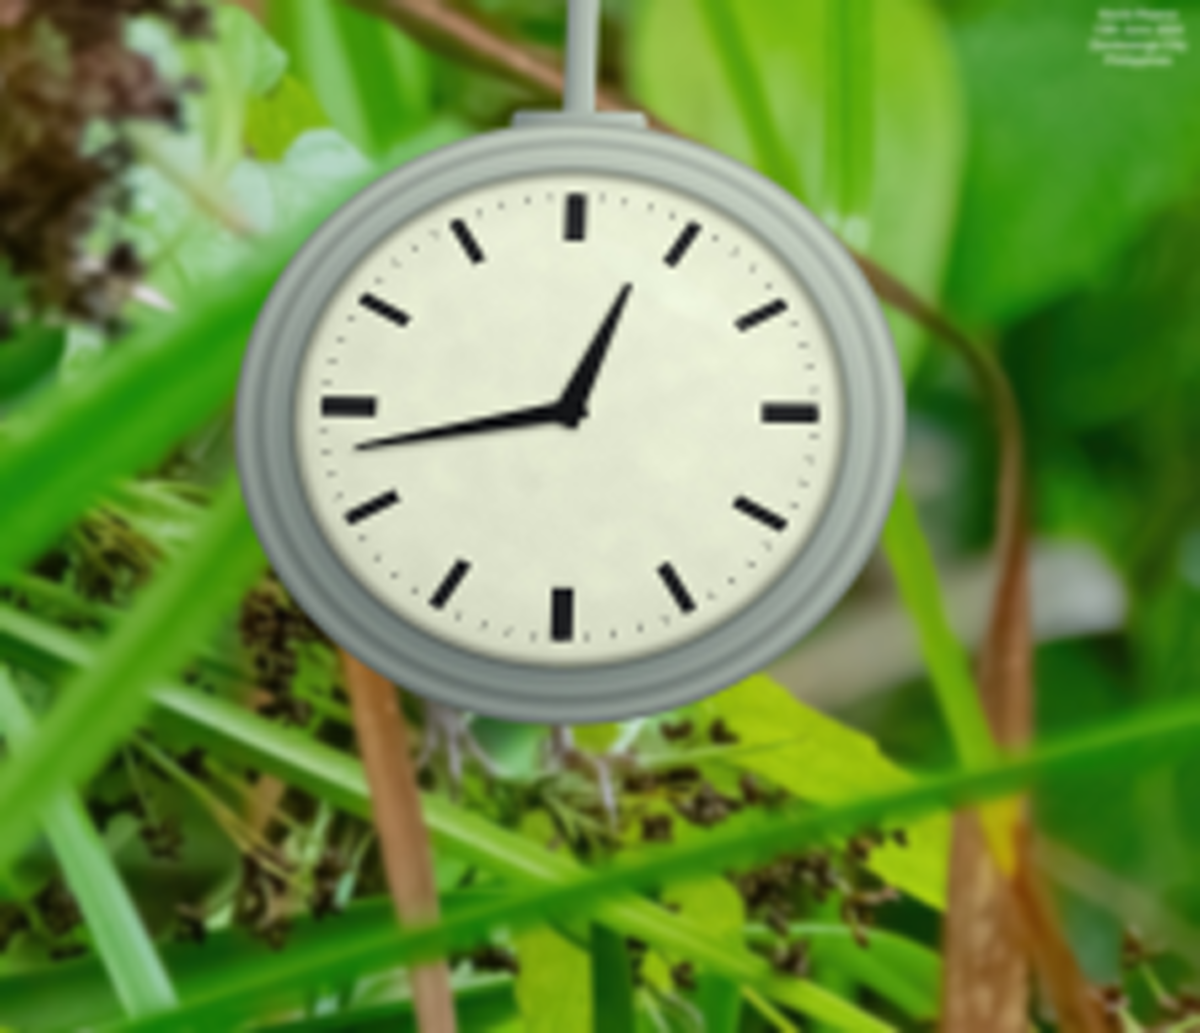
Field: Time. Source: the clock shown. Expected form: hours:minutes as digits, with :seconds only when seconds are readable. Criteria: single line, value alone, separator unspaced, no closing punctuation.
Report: 12:43
